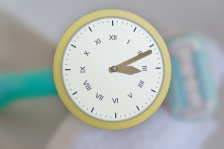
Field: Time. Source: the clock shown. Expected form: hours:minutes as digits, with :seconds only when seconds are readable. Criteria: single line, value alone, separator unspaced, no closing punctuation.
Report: 3:11
